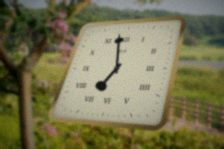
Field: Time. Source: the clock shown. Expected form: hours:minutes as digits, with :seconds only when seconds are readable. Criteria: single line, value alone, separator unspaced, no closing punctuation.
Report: 6:58
